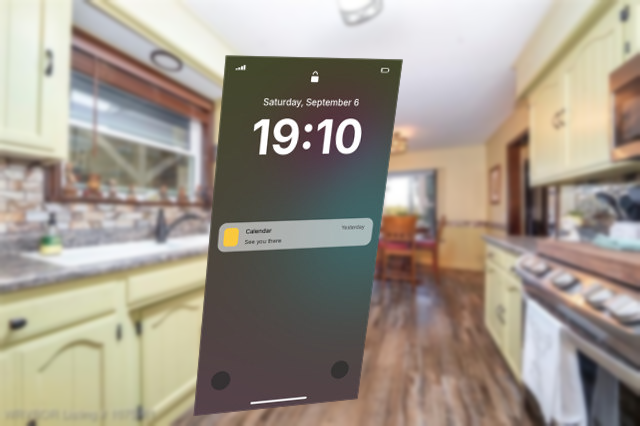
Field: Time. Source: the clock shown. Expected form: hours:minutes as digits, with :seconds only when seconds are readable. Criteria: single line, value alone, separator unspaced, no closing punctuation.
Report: 19:10
